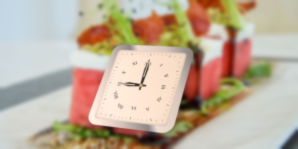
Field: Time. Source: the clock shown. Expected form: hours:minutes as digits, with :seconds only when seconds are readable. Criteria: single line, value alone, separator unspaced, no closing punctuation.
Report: 9:00
